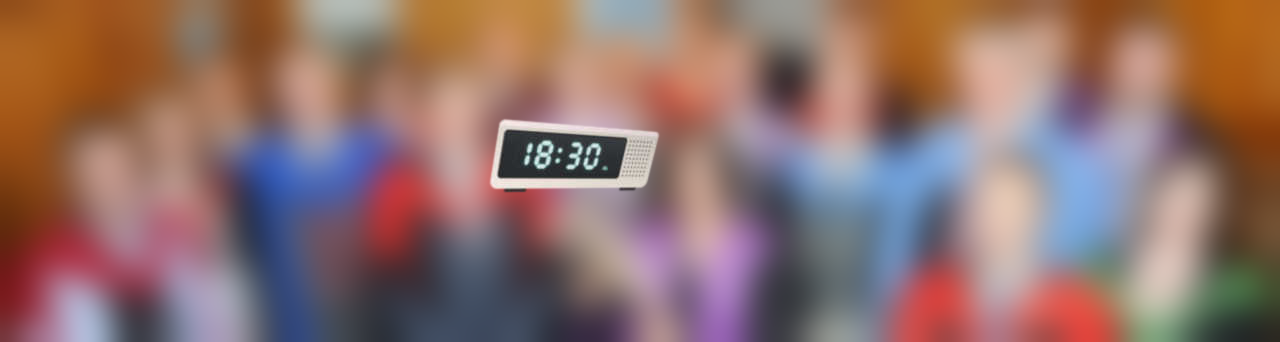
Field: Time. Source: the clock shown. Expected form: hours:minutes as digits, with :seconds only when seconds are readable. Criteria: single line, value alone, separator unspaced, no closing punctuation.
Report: 18:30
